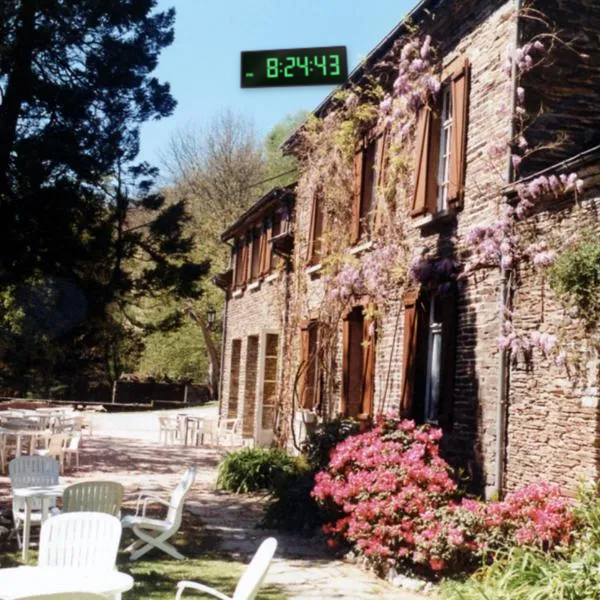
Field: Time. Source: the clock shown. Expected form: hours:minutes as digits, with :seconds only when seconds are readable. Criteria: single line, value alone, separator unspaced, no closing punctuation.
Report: 8:24:43
